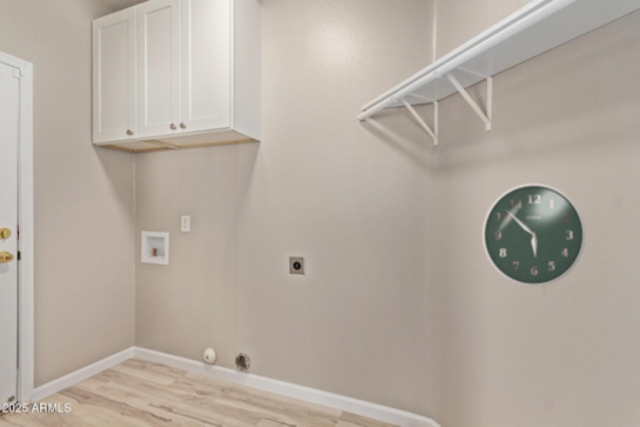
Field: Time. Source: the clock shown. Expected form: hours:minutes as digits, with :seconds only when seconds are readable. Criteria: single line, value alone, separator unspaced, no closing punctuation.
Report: 5:52
